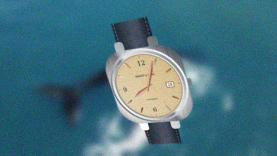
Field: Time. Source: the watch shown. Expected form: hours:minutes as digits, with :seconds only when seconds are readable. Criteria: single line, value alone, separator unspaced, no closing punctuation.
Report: 8:04
